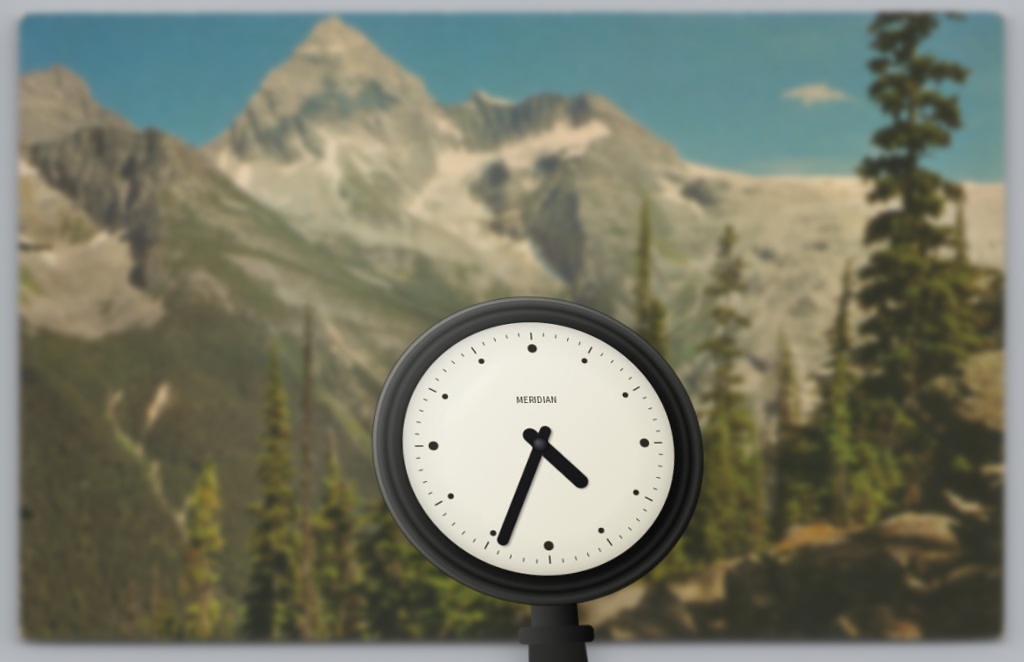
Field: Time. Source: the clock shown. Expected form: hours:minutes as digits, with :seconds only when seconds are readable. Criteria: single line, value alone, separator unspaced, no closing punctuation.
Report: 4:34
